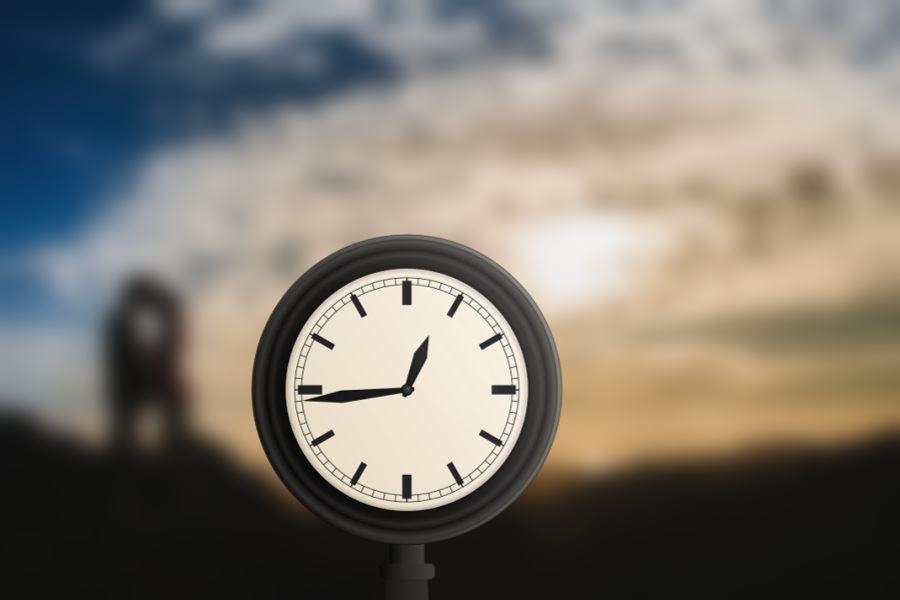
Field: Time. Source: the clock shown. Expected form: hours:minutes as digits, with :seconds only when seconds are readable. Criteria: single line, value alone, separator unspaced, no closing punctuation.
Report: 12:44
